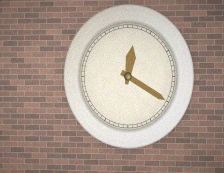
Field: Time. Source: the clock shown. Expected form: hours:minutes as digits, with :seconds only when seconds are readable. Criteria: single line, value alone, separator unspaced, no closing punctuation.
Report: 12:20
